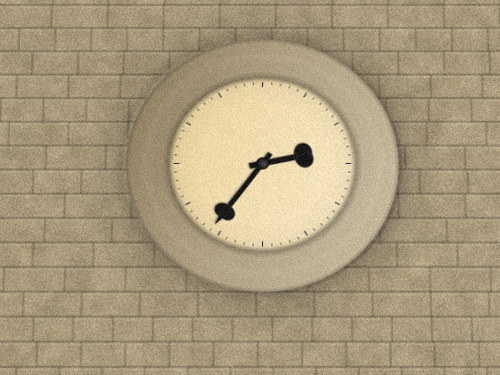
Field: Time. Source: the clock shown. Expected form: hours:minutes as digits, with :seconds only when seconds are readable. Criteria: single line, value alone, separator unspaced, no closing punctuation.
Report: 2:36
